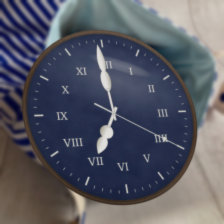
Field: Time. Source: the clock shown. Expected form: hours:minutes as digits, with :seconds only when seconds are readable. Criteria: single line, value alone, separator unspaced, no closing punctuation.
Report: 6:59:20
